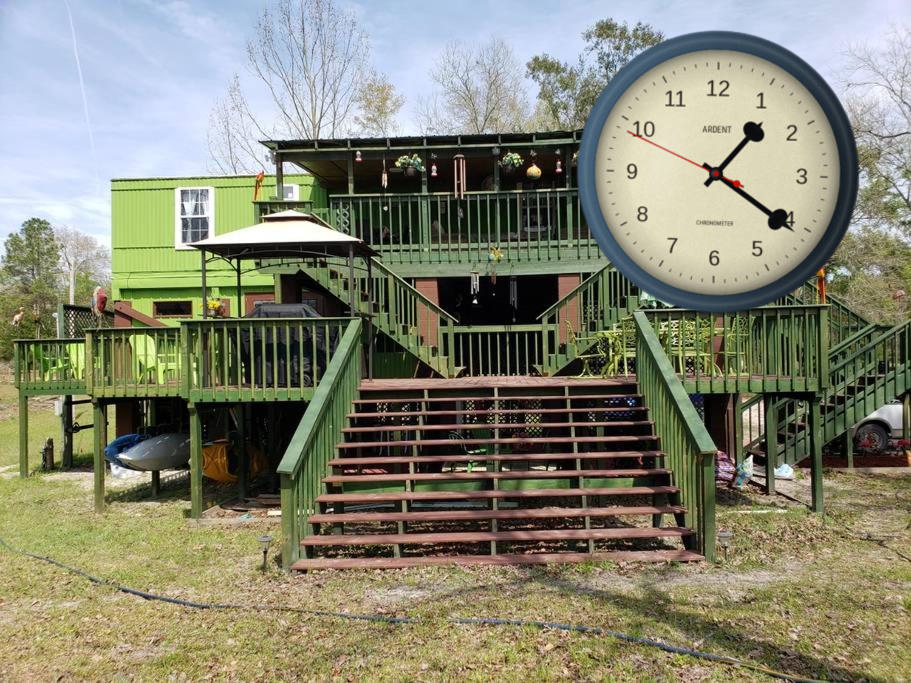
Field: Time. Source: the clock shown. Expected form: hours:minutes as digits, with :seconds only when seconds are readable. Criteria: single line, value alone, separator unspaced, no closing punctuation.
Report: 1:20:49
